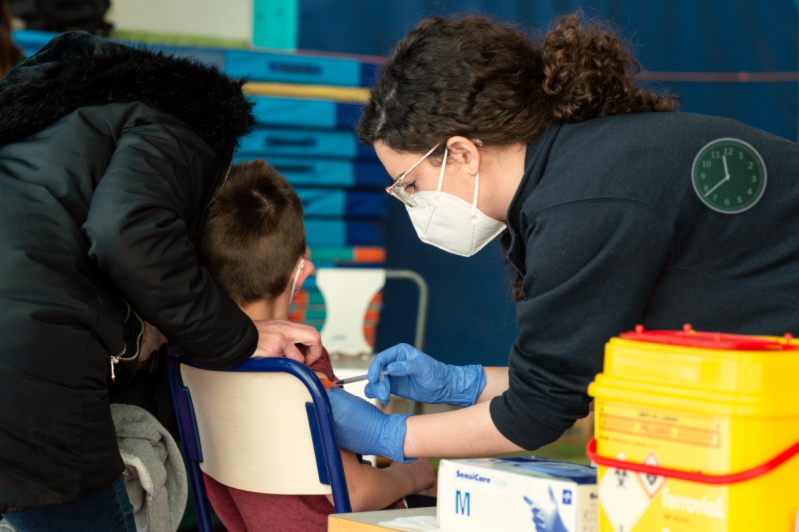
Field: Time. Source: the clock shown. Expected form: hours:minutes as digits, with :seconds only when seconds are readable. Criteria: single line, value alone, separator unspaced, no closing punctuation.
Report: 11:38
